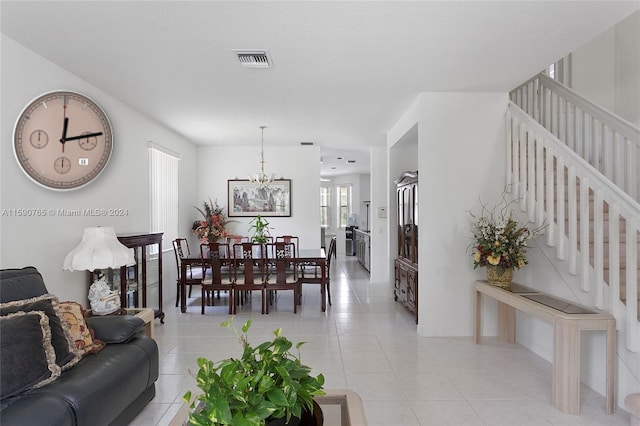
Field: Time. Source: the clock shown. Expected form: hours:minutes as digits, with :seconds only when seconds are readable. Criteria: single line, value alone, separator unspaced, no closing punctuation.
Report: 12:13
